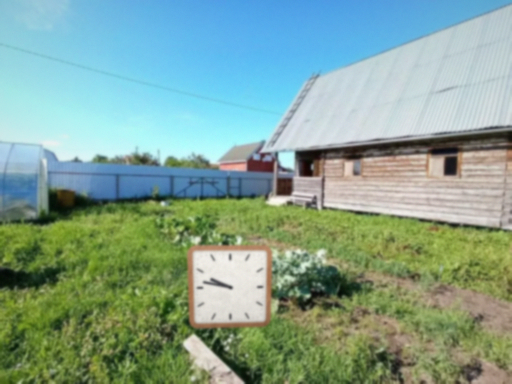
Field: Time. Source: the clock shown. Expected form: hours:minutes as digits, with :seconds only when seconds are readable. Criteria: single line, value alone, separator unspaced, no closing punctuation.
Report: 9:47
